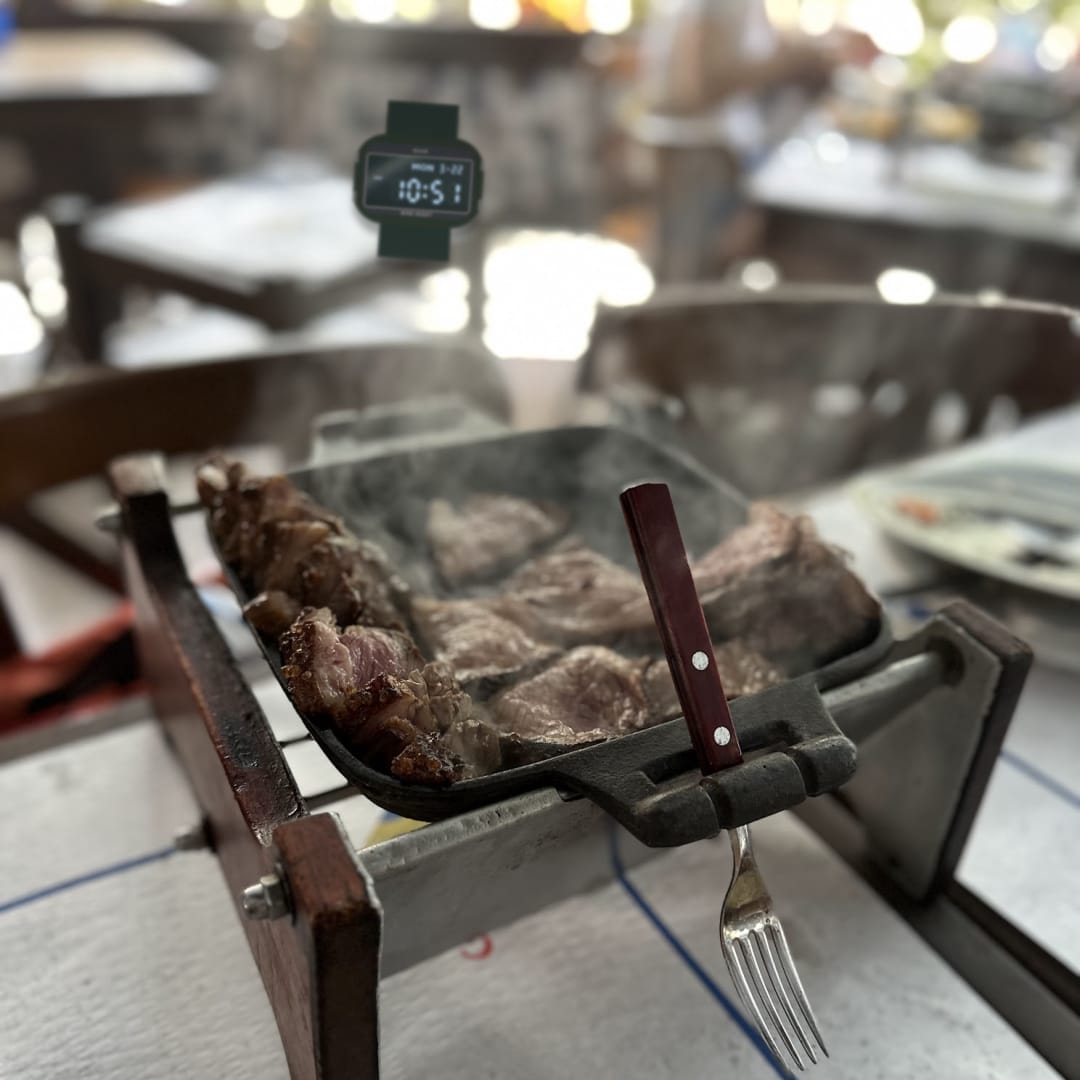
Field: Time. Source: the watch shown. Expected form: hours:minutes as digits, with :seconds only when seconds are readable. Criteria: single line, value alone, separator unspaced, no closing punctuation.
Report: 10:51
